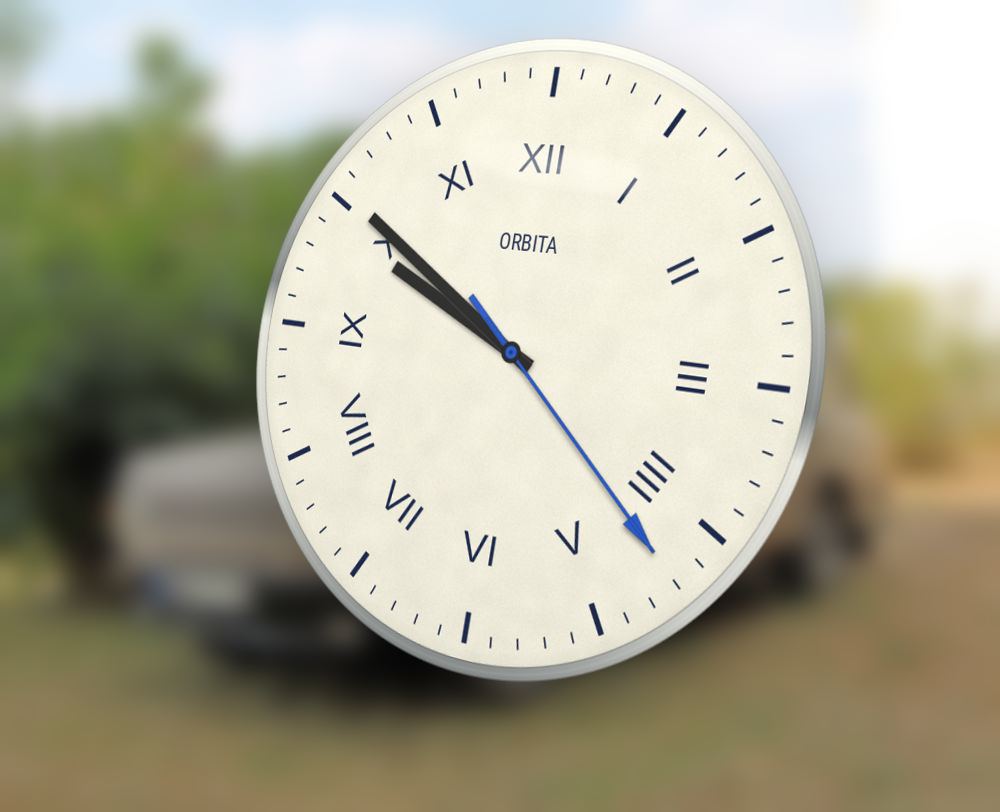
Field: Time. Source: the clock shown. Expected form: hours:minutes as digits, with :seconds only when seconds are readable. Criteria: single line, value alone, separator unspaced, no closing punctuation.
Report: 9:50:22
